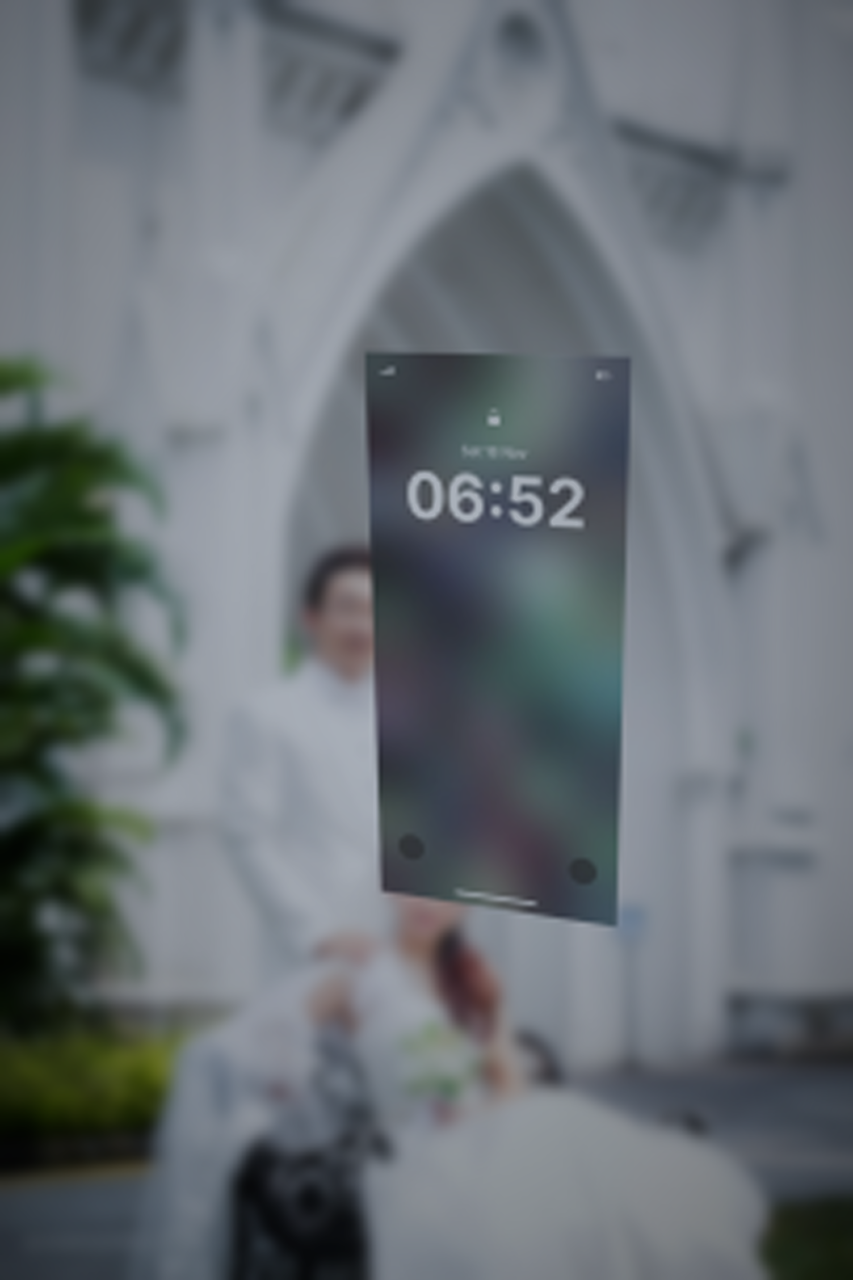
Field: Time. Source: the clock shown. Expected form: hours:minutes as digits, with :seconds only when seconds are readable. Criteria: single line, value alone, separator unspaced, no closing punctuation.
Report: 6:52
